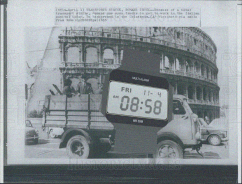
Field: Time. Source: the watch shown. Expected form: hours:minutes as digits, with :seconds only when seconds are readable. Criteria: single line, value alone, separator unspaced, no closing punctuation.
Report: 8:58
